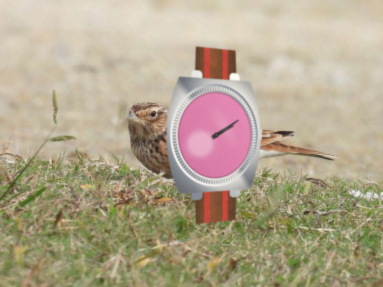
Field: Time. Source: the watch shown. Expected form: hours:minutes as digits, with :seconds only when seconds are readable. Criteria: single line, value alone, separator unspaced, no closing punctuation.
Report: 2:10
